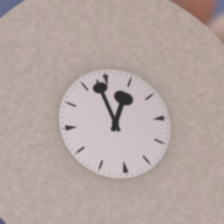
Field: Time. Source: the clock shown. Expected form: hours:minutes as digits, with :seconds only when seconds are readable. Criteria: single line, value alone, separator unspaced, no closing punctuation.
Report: 12:58
